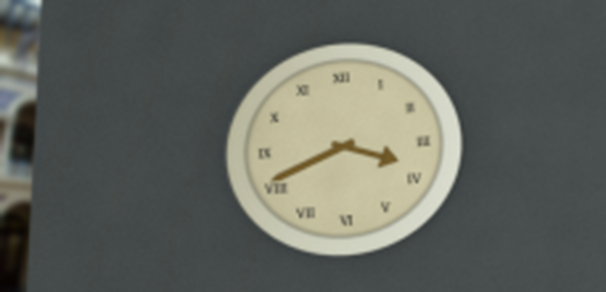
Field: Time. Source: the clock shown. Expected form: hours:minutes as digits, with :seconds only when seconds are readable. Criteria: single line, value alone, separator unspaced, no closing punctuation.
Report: 3:41
